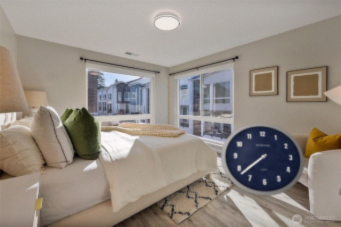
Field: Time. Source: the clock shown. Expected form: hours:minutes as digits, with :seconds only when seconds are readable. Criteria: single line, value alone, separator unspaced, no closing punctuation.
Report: 7:38
